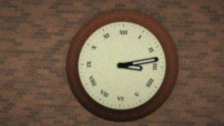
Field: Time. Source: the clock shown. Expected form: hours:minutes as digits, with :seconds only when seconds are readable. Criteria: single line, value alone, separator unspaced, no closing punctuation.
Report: 3:13
